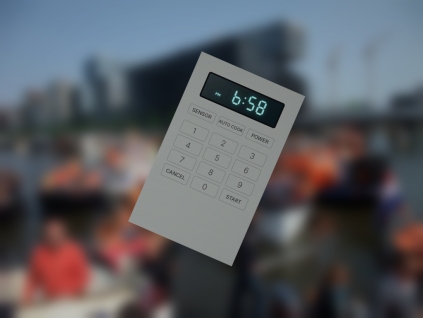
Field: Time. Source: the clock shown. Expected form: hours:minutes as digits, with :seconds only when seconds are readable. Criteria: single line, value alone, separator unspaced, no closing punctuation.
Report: 6:58
